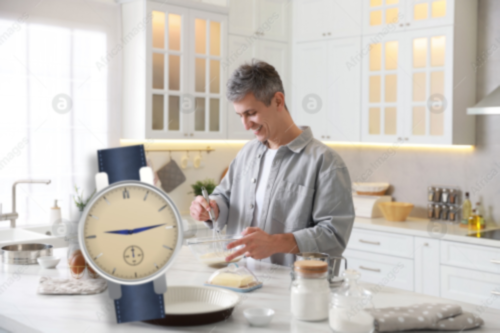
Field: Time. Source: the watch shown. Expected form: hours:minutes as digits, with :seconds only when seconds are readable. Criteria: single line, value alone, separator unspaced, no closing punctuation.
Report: 9:14
